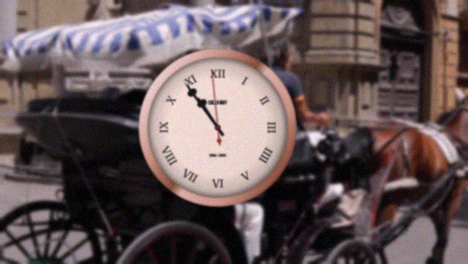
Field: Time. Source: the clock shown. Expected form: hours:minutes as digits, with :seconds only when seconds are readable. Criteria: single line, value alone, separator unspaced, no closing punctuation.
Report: 10:53:59
